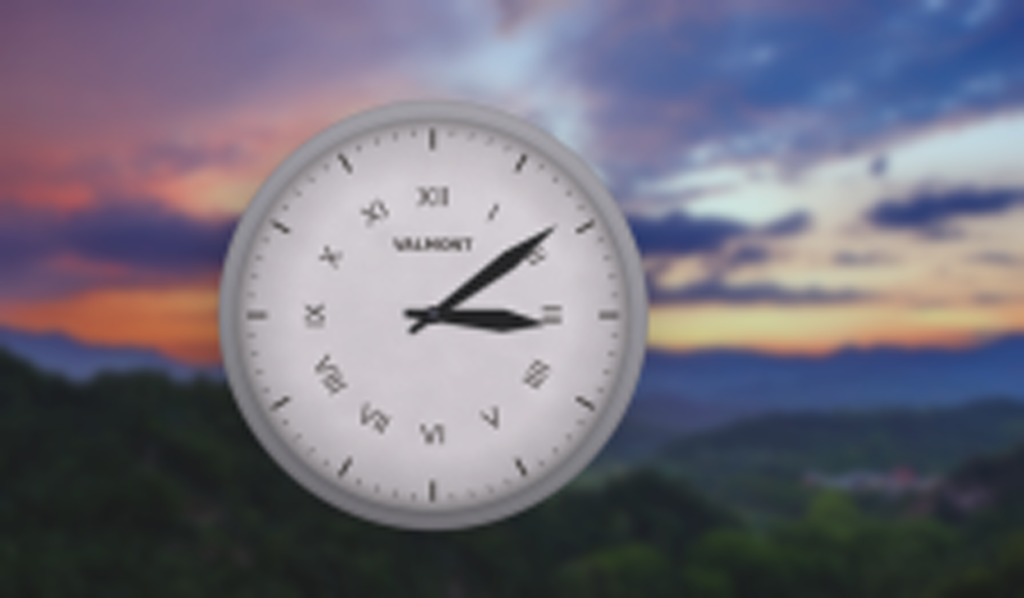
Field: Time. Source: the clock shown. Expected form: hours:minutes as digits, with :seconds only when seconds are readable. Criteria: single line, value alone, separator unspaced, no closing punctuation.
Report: 3:09
